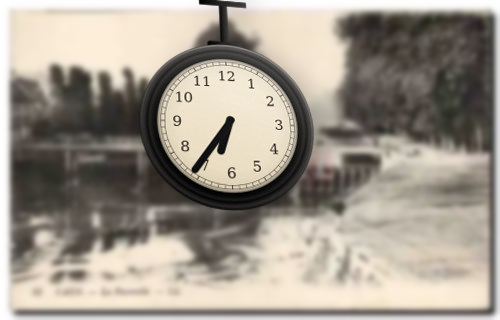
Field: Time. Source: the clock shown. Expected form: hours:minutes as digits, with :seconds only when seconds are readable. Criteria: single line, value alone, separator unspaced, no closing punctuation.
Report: 6:36
